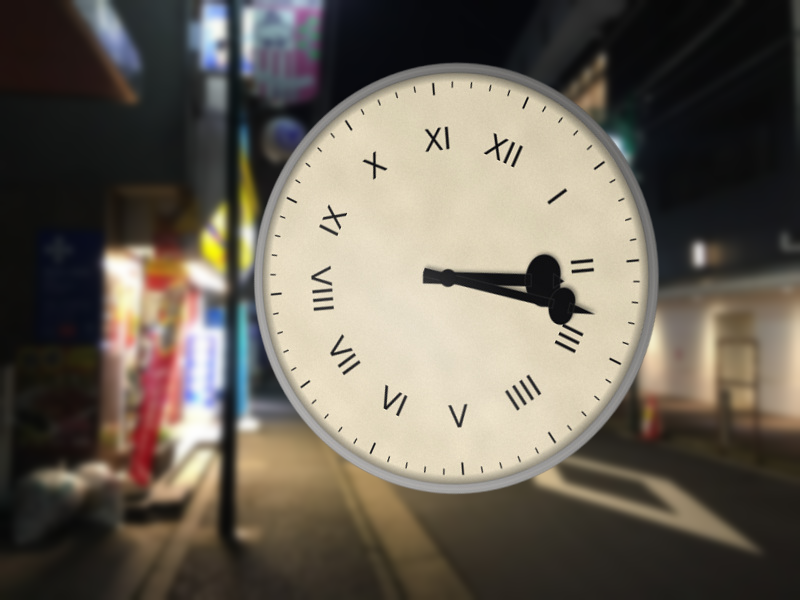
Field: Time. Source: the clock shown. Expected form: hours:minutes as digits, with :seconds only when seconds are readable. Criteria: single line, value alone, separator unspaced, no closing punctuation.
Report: 2:13
